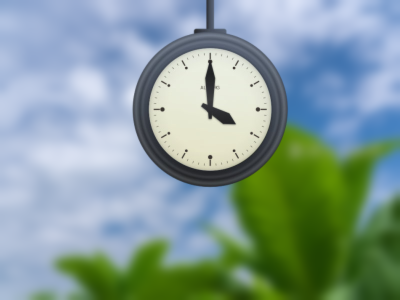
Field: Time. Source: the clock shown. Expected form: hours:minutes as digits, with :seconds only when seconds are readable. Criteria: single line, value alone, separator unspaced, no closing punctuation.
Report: 4:00
